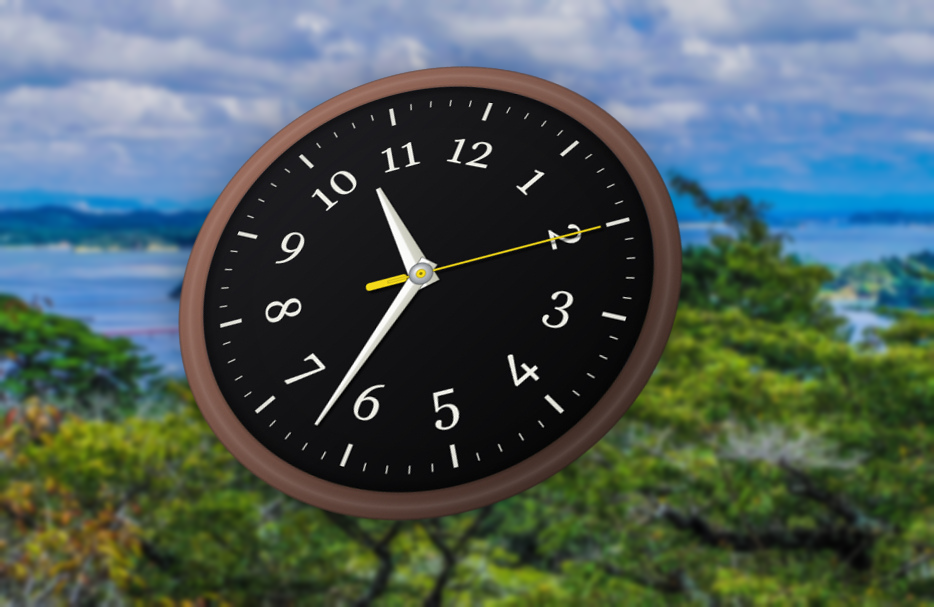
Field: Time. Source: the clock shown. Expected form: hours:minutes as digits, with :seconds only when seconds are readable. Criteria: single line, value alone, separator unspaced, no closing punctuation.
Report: 10:32:10
